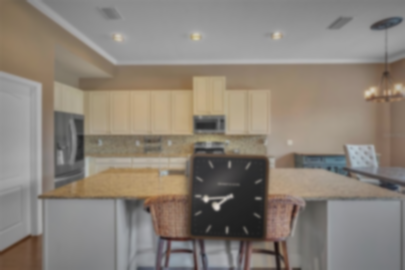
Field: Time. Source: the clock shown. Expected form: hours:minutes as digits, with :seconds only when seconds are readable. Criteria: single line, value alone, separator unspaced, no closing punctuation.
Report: 7:44
